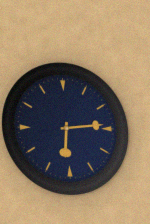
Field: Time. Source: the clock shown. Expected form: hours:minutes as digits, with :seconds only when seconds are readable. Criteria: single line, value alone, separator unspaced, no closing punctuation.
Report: 6:14
